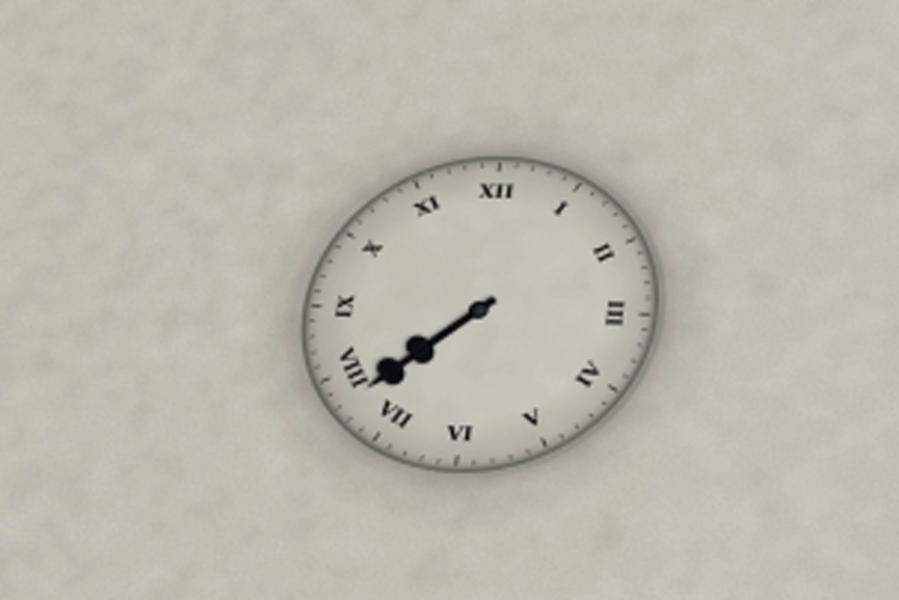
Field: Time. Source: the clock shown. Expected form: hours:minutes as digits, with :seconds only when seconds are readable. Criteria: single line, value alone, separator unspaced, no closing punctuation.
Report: 7:38
